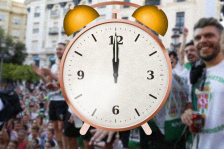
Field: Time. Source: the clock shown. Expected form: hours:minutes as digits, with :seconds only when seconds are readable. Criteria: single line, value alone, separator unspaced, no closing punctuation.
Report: 12:00
